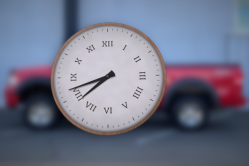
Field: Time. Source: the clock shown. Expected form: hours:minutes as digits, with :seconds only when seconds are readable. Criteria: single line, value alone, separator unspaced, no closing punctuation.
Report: 7:42
